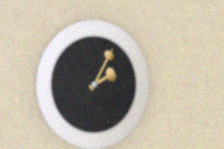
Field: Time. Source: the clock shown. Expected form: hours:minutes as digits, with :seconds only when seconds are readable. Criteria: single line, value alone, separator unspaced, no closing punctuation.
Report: 2:05
